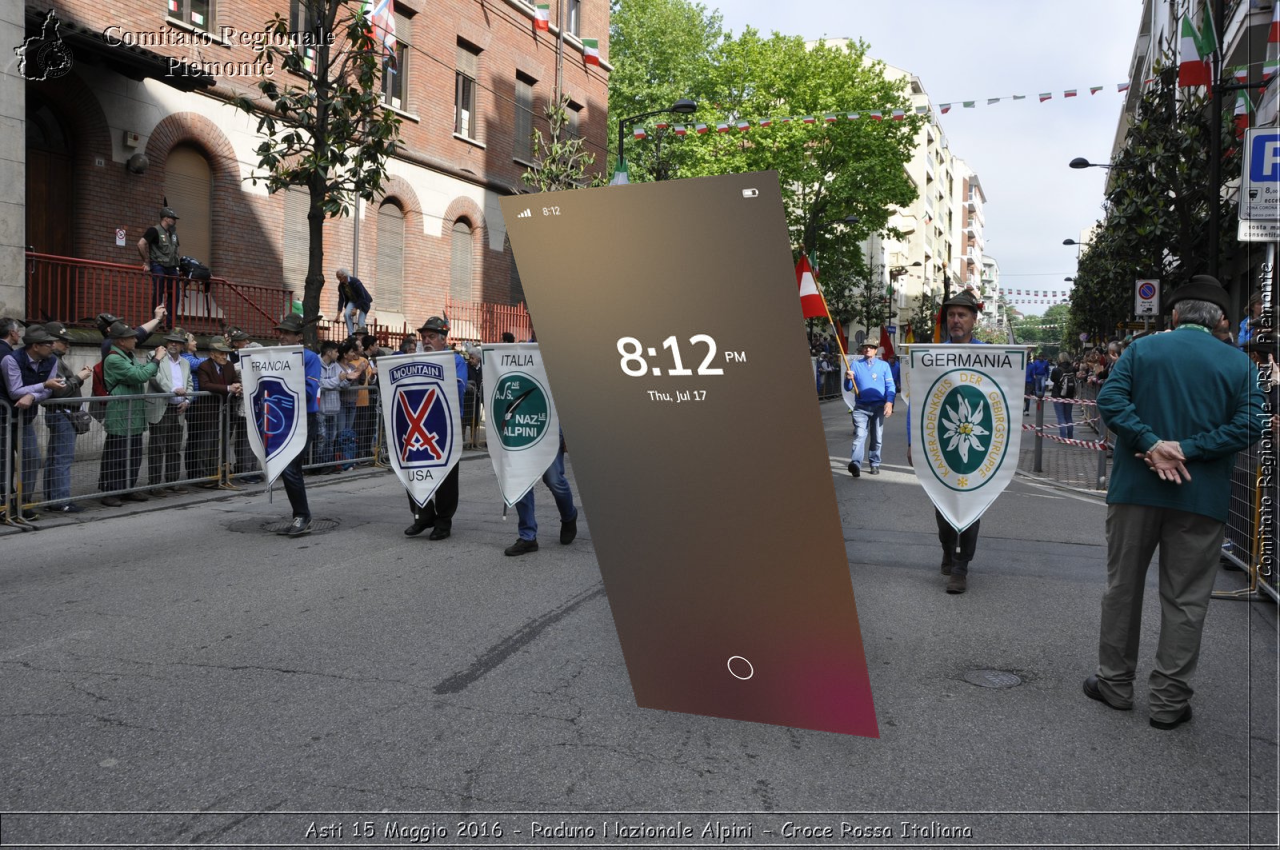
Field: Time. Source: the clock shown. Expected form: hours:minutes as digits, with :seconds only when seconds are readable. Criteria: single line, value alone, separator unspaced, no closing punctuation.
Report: 8:12
